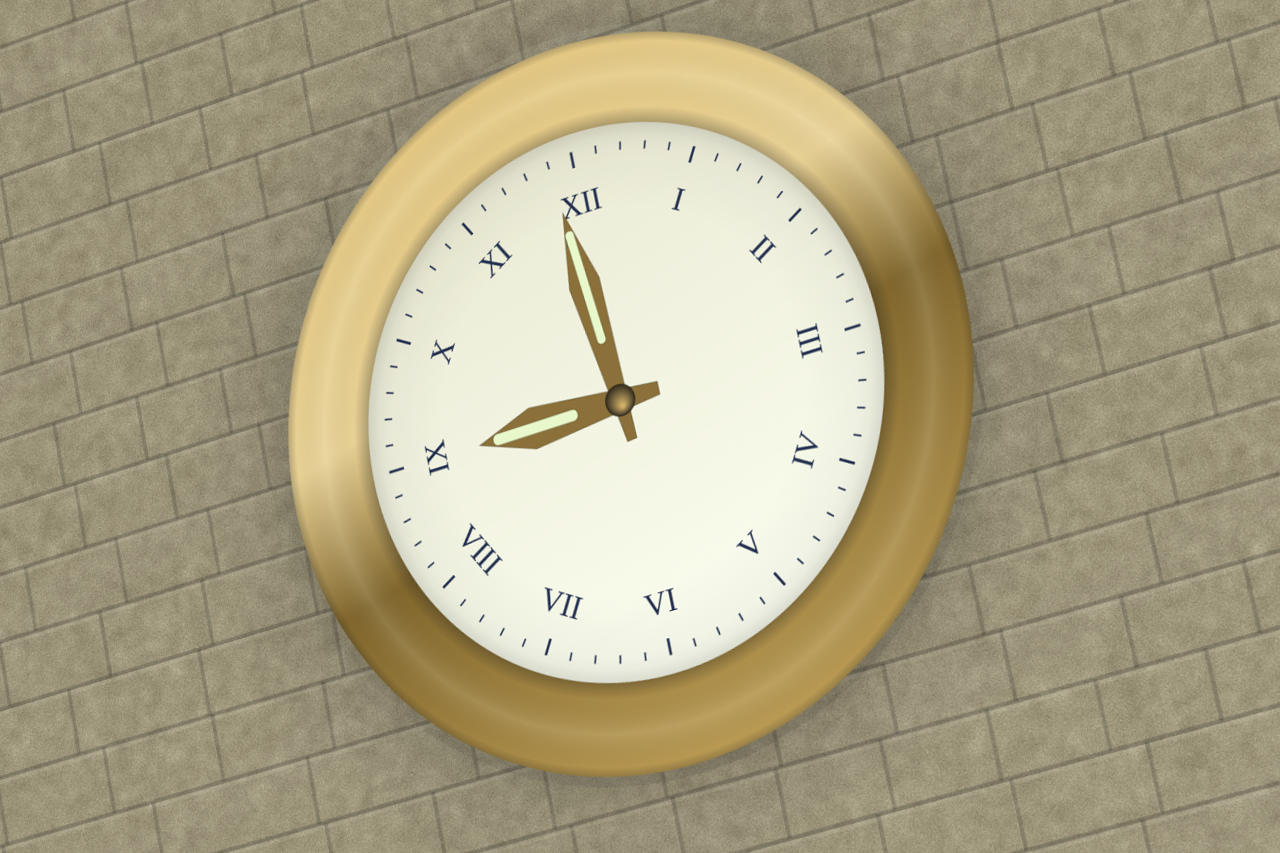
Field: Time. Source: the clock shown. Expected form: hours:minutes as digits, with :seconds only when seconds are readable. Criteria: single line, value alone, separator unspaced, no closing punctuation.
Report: 8:59
